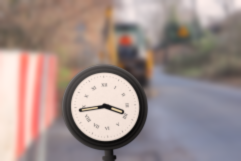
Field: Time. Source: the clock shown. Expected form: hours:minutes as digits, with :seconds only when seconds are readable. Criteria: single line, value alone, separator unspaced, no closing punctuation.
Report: 3:44
